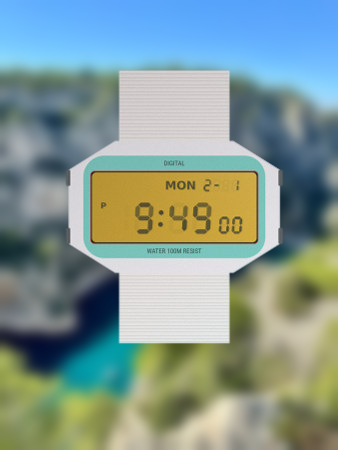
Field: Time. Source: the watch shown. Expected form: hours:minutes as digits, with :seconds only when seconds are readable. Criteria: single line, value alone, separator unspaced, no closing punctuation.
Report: 9:49:00
